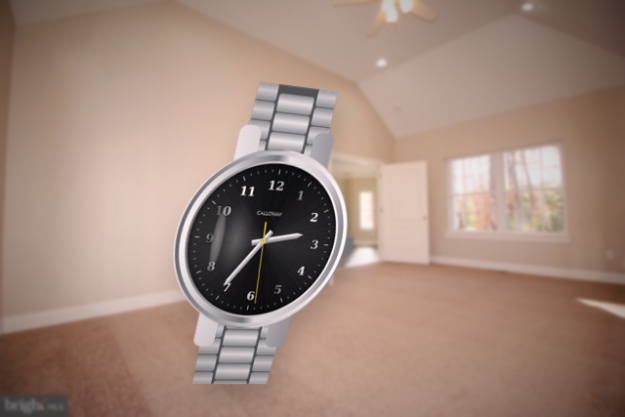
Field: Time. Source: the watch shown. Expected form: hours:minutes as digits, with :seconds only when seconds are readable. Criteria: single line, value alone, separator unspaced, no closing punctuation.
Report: 2:35:29
